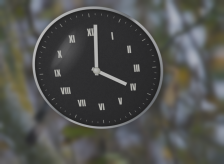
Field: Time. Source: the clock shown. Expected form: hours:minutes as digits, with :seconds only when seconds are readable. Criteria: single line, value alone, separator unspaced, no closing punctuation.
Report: 4:01
